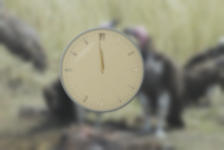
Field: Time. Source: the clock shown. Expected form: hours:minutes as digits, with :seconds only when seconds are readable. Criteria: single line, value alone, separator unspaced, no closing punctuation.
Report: 11:59
